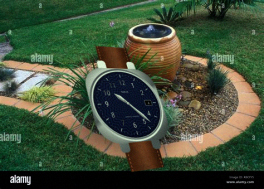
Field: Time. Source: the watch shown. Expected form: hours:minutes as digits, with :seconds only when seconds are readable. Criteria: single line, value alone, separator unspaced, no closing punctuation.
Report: 10:23
